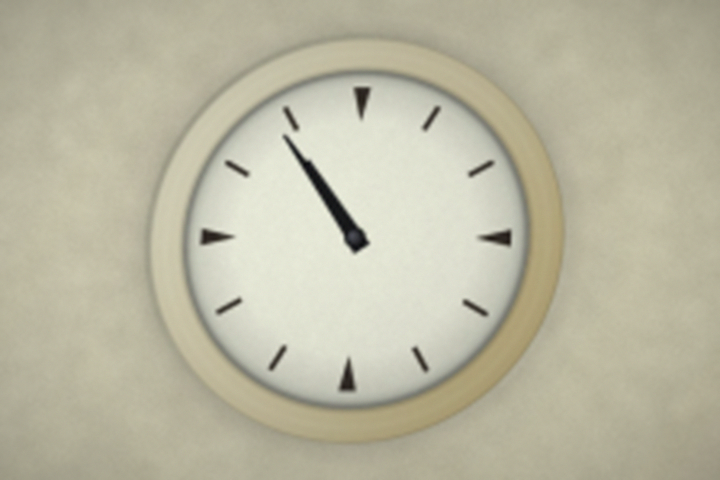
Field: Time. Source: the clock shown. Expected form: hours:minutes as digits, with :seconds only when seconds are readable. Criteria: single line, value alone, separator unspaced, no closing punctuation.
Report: 10:54
